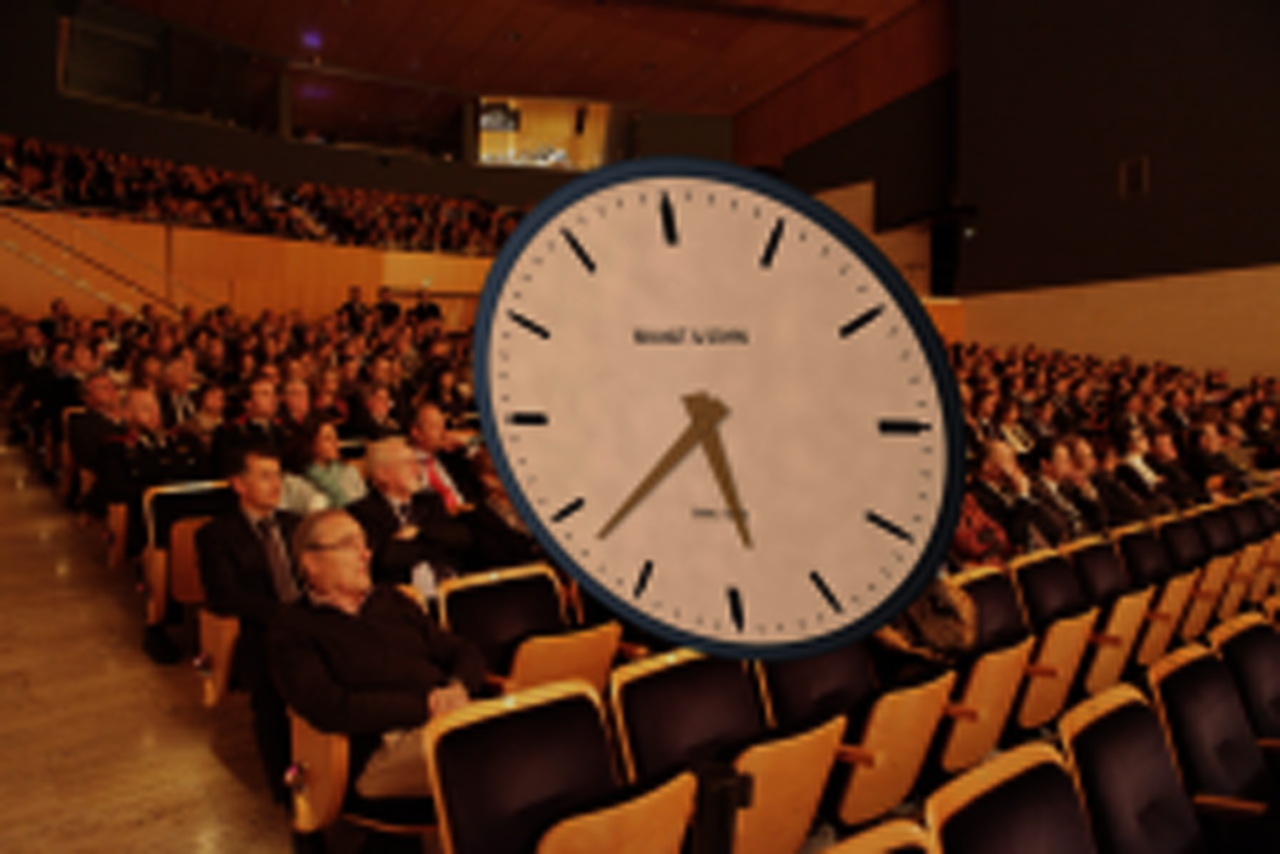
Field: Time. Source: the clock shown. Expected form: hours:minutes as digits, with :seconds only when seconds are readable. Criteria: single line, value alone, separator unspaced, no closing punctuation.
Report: 5:38
